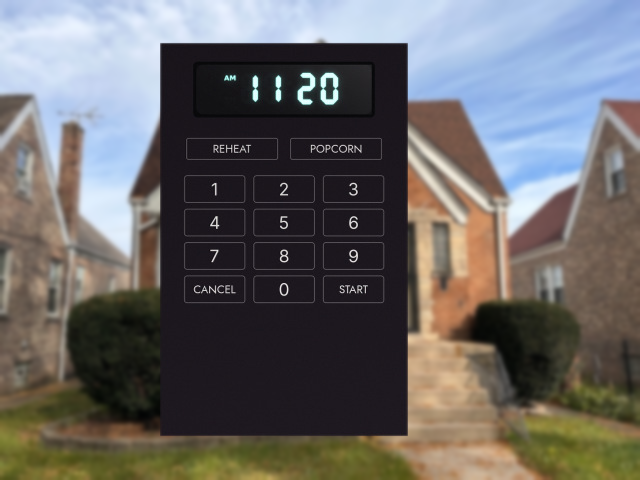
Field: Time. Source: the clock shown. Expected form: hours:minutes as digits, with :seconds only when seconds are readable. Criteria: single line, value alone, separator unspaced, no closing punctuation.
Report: 11:20
